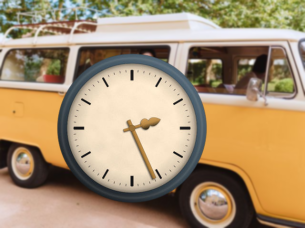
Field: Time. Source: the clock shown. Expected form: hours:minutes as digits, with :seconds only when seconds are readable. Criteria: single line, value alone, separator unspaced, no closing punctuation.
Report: 2:26
